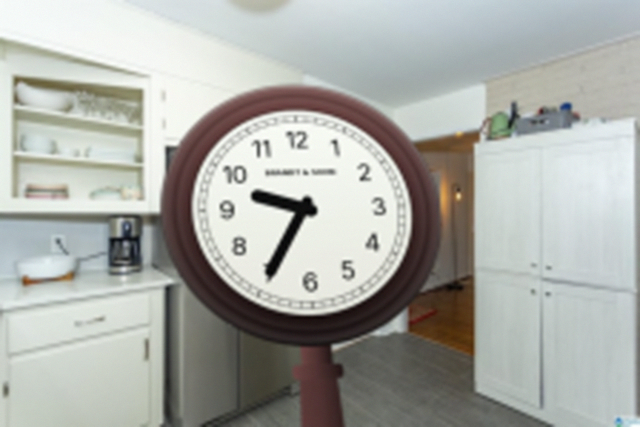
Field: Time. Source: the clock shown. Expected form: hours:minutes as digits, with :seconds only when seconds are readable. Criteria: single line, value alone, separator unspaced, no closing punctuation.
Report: 9:35
